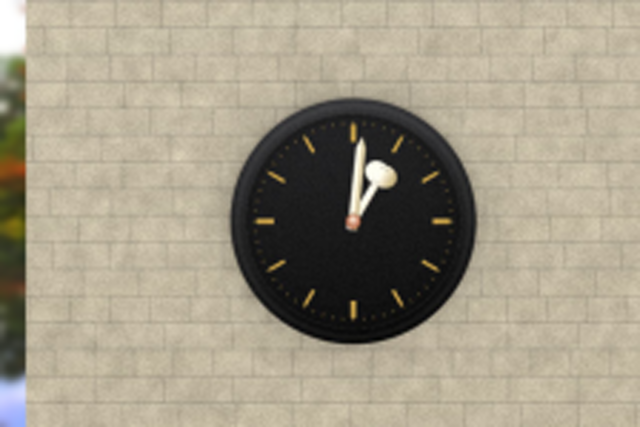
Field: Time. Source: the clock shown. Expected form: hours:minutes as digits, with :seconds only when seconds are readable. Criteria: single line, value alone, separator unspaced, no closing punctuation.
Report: 1:01
